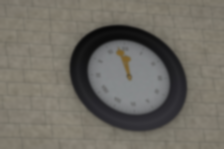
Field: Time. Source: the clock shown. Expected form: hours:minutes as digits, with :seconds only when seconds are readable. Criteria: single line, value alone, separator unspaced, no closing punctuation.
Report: 11:58
